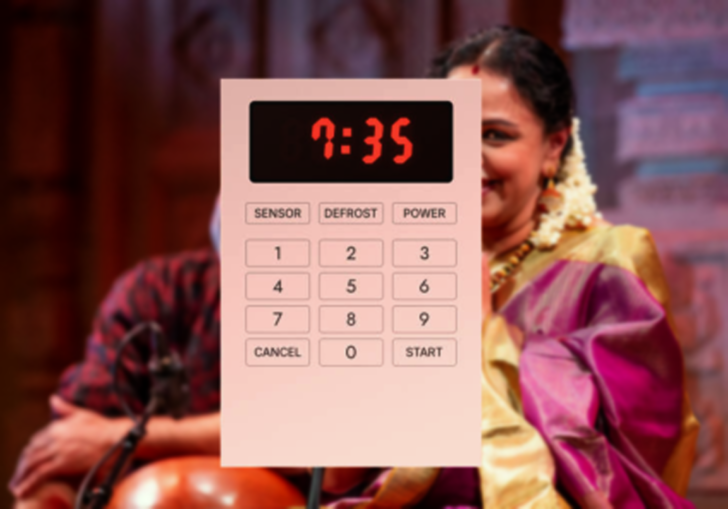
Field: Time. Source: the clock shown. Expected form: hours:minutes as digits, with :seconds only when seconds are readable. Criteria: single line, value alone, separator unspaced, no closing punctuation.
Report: 7:35
